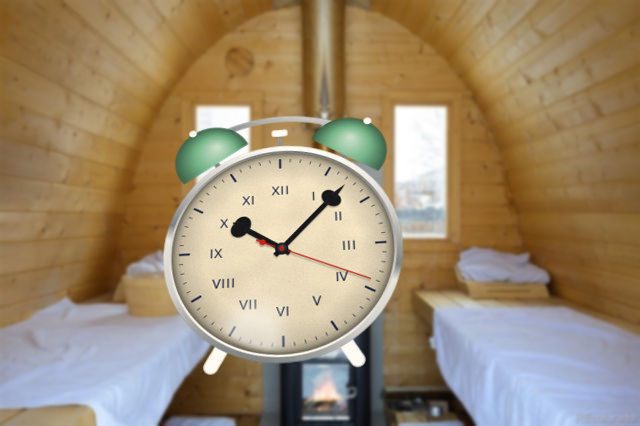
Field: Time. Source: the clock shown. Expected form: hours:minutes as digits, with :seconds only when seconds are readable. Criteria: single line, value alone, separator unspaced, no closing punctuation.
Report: 10:07:19
